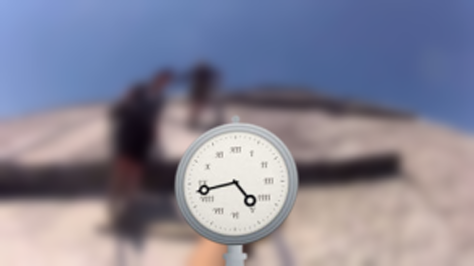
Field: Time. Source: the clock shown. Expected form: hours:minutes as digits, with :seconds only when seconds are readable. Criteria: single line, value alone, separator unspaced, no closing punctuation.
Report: 4:43
